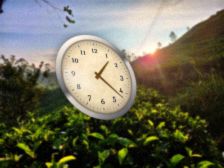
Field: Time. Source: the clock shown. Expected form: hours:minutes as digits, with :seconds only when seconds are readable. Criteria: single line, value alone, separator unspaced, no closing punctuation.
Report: 1:22
